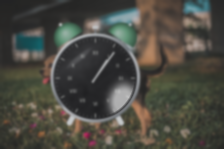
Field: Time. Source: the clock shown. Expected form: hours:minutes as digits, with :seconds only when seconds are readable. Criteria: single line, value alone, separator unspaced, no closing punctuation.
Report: 1:06
